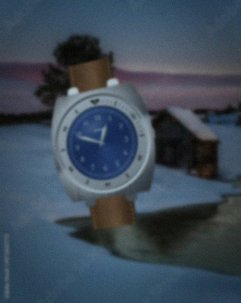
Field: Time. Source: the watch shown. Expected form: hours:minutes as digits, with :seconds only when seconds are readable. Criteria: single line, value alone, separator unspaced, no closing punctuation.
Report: 12:49
